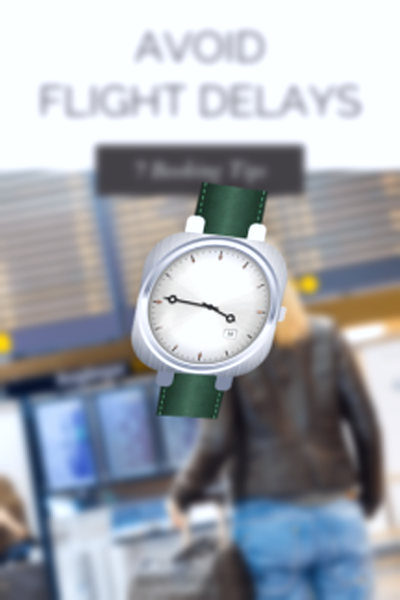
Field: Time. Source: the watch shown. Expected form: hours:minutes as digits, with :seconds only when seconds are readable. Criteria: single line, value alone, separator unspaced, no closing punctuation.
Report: 3:46
